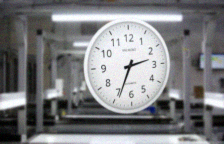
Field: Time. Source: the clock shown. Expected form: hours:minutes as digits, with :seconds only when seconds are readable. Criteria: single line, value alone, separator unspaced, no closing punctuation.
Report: 2:34
